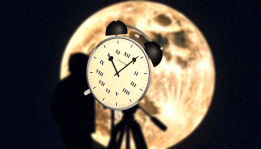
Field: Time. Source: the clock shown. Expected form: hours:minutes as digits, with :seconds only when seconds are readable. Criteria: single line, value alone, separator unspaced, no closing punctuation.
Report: 10:04
